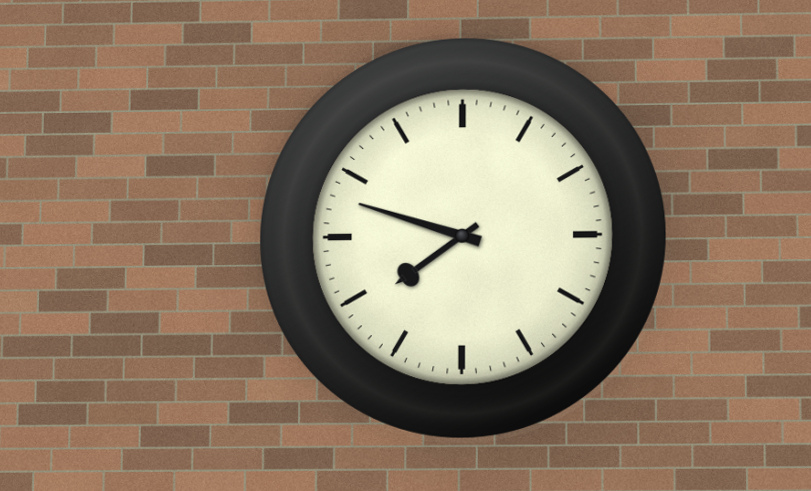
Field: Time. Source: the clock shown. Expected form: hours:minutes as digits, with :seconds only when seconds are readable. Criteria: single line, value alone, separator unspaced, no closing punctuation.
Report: 7:48
